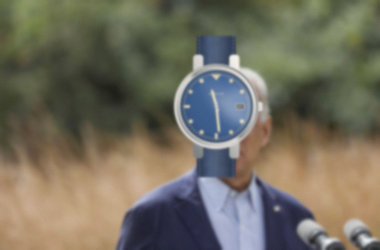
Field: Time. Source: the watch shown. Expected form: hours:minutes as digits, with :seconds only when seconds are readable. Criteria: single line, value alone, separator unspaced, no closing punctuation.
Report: 11:29
